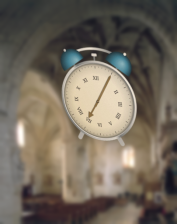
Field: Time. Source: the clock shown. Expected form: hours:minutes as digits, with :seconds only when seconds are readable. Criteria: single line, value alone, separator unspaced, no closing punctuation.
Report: 7:05
